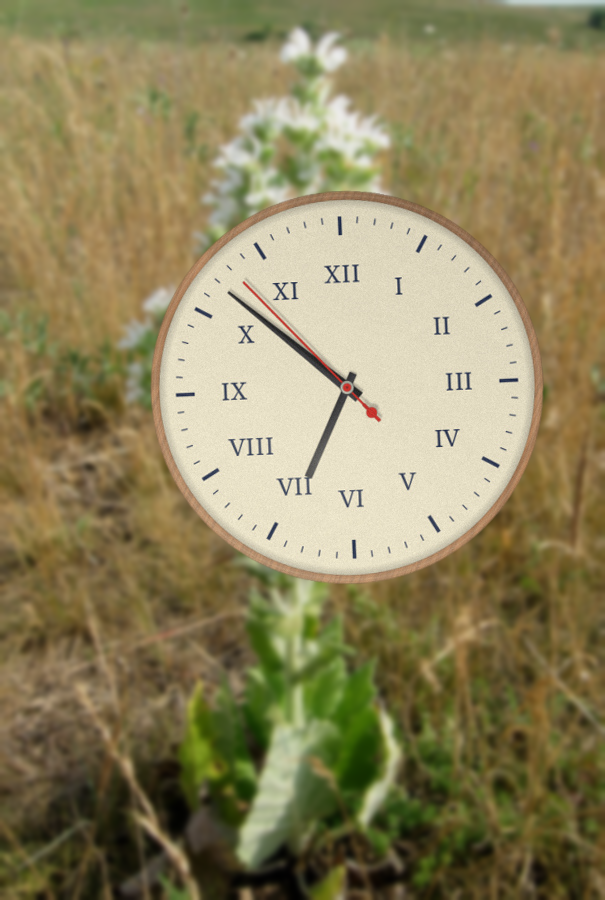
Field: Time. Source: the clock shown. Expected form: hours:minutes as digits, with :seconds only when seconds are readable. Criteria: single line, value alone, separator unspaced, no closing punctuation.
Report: 6:51:53
